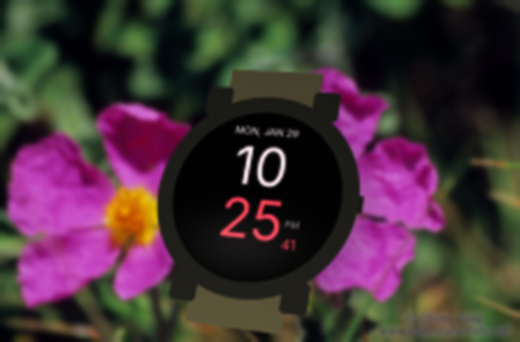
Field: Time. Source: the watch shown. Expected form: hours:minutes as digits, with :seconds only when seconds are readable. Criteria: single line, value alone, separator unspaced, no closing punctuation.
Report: 10:25
